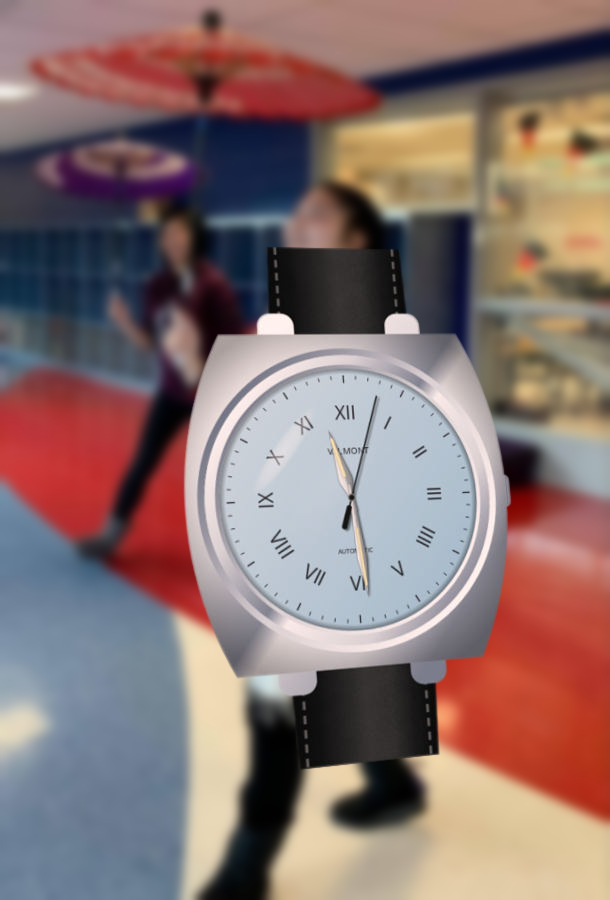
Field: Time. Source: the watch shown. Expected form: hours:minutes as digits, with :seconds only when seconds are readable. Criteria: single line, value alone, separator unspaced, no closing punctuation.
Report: 11:29:03
